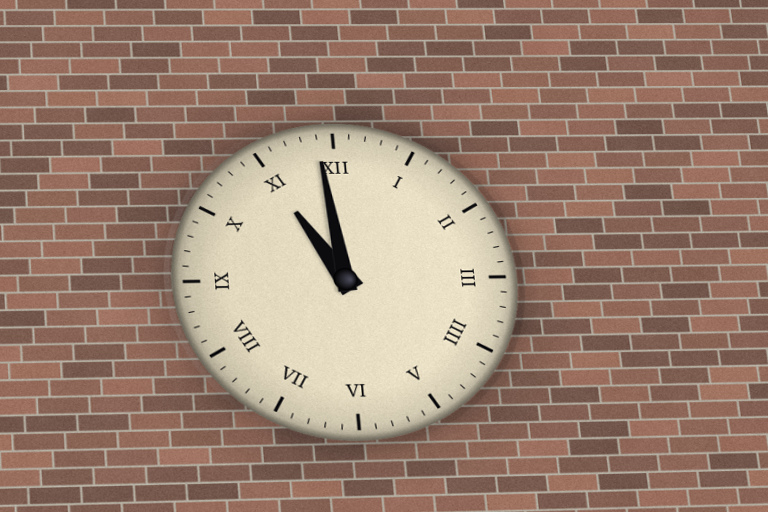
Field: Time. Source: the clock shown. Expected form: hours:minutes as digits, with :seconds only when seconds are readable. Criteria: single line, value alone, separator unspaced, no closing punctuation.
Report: 10:59
